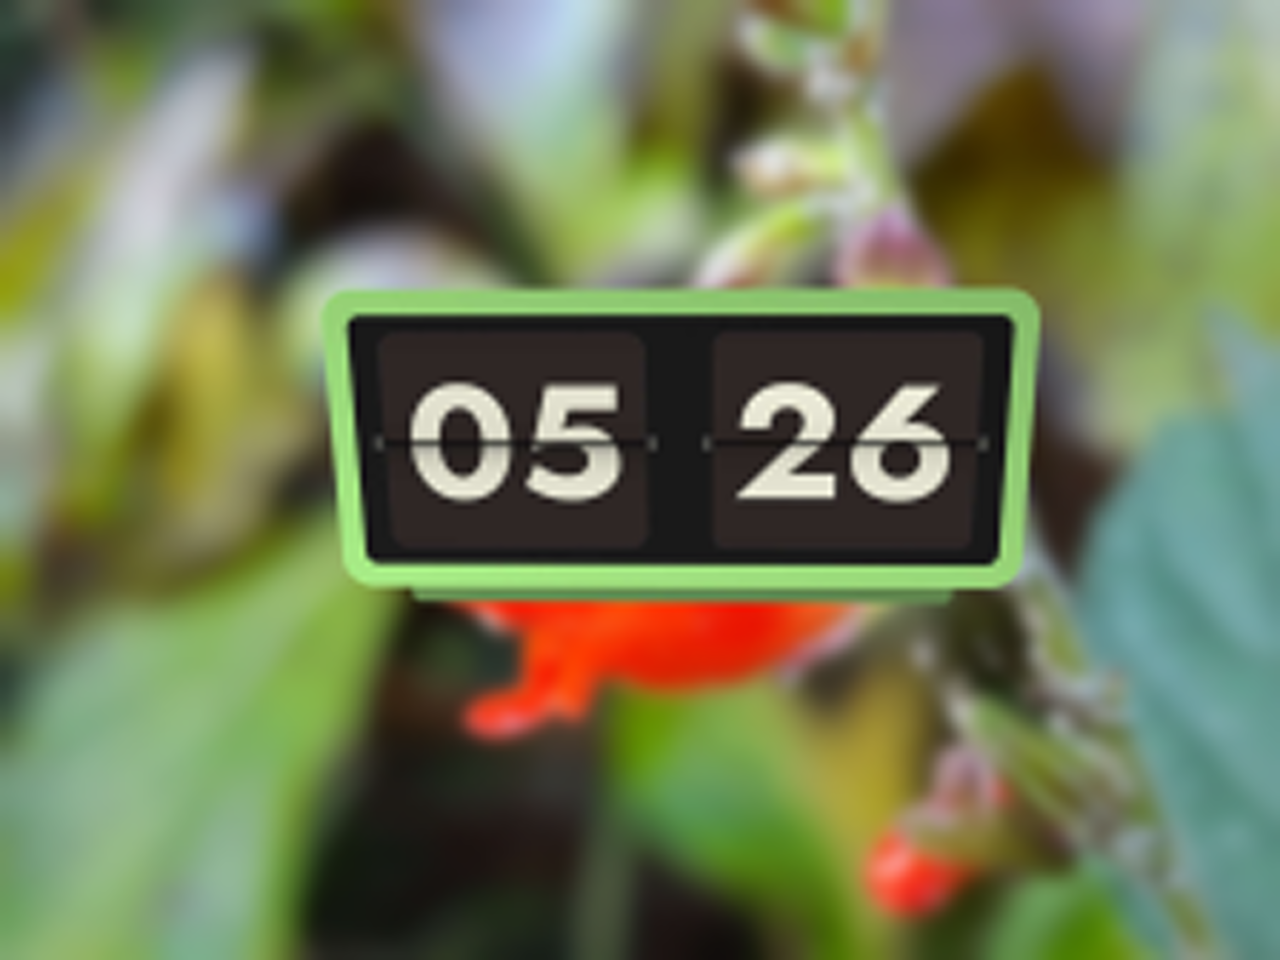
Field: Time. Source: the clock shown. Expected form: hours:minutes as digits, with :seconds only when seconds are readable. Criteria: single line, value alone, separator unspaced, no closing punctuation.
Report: 5:26
